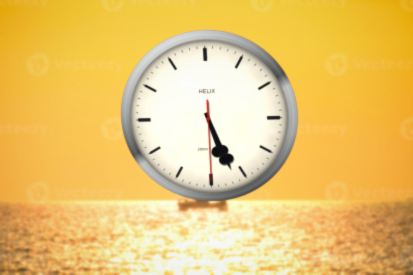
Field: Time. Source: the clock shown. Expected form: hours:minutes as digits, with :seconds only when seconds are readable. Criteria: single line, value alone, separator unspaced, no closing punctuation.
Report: 5:26:30
